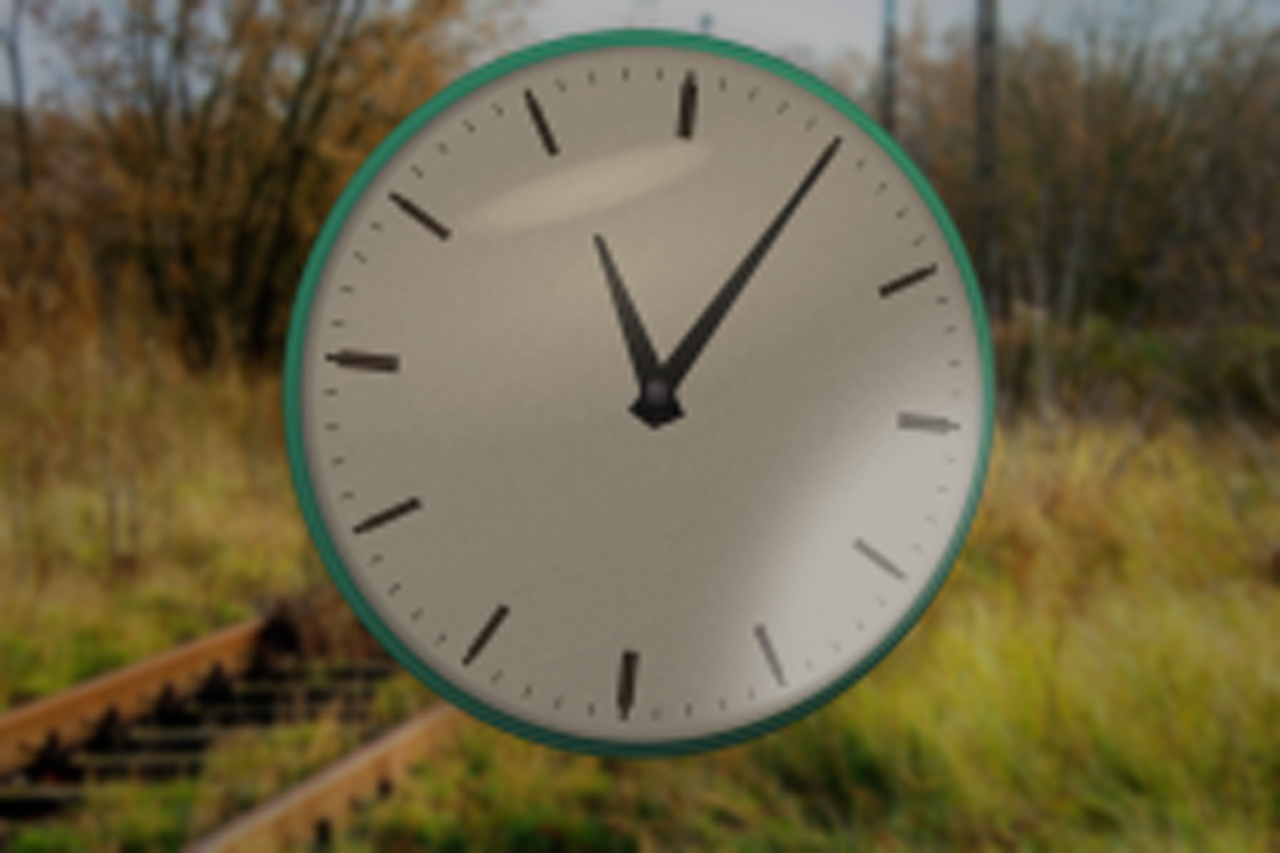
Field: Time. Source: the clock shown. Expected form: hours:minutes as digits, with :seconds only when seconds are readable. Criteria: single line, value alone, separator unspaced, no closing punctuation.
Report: 11:05
